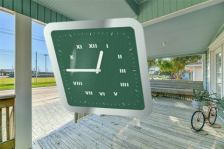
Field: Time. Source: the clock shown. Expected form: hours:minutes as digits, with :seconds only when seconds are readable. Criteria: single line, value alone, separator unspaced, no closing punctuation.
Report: 12:45
